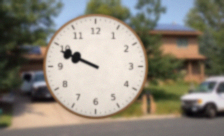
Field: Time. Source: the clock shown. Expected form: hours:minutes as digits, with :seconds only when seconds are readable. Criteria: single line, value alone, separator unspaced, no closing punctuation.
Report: 9:49
